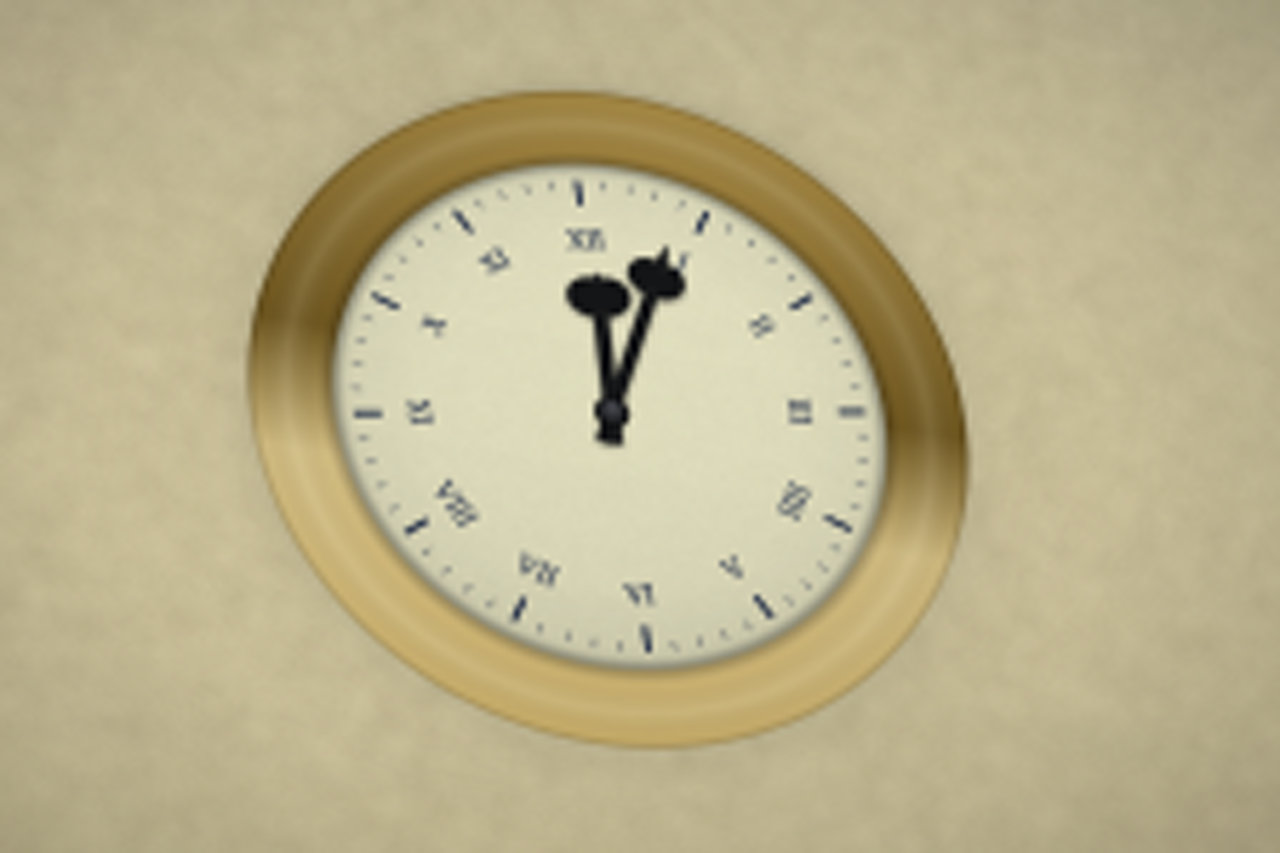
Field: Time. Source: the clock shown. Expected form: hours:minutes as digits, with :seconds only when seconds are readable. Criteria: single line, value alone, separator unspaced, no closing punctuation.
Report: 12:04
